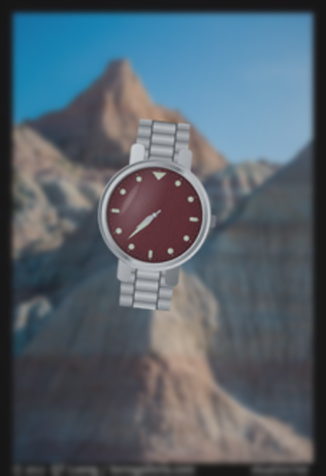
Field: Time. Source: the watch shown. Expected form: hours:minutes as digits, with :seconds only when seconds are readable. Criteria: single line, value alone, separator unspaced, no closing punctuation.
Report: 7:37
